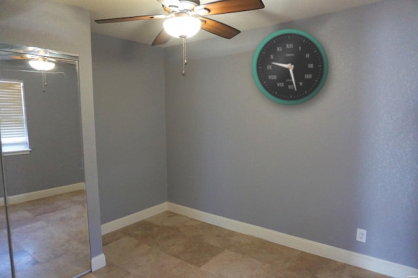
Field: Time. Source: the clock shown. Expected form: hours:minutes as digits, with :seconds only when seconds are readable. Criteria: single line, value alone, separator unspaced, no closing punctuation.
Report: 9:28
